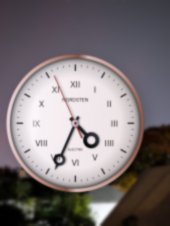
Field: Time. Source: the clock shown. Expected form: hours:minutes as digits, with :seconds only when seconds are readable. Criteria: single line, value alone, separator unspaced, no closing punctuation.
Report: 4:33:56
